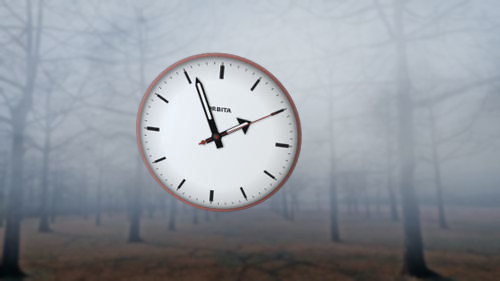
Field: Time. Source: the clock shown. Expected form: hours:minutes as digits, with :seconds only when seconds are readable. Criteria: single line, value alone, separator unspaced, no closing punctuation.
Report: 1:56:10
